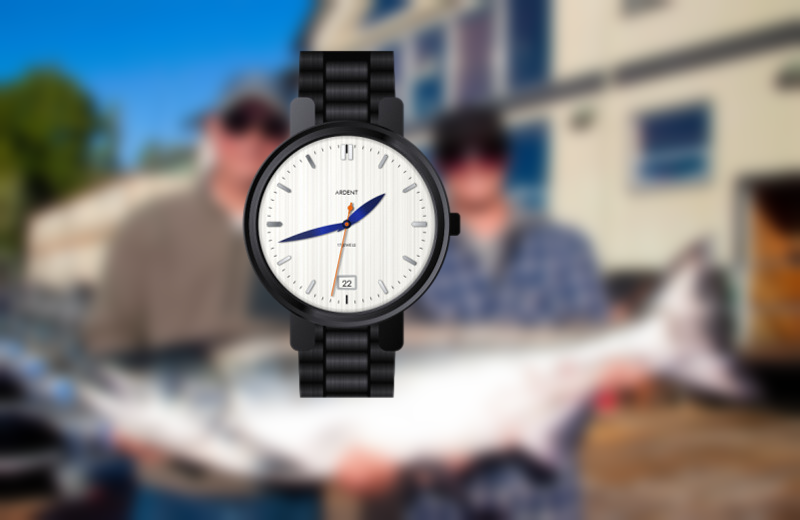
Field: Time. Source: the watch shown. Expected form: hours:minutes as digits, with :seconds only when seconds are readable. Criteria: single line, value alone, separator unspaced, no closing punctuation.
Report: 1:42:32
